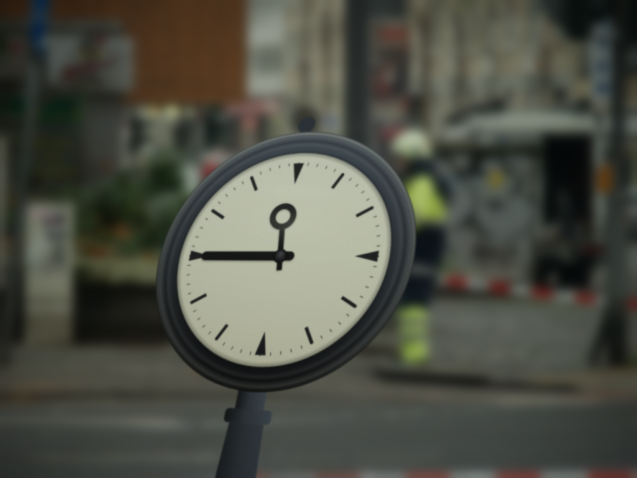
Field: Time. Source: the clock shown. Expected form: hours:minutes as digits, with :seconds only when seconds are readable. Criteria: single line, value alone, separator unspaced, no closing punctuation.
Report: 11:45
